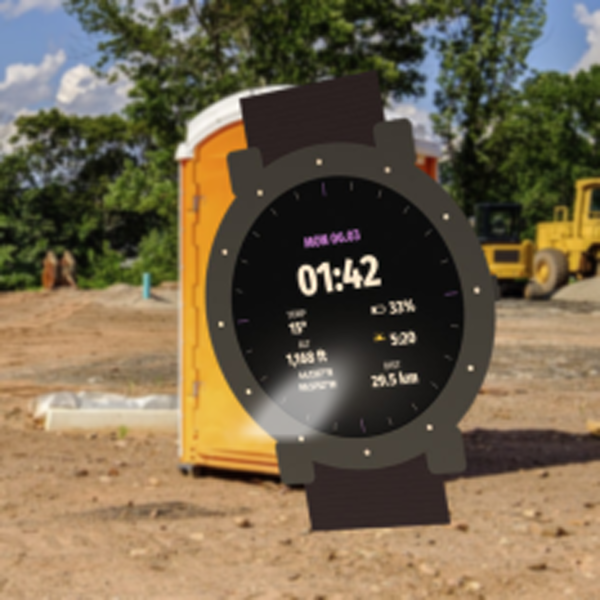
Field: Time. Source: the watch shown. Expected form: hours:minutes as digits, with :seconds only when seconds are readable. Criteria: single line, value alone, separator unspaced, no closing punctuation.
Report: 1:42
